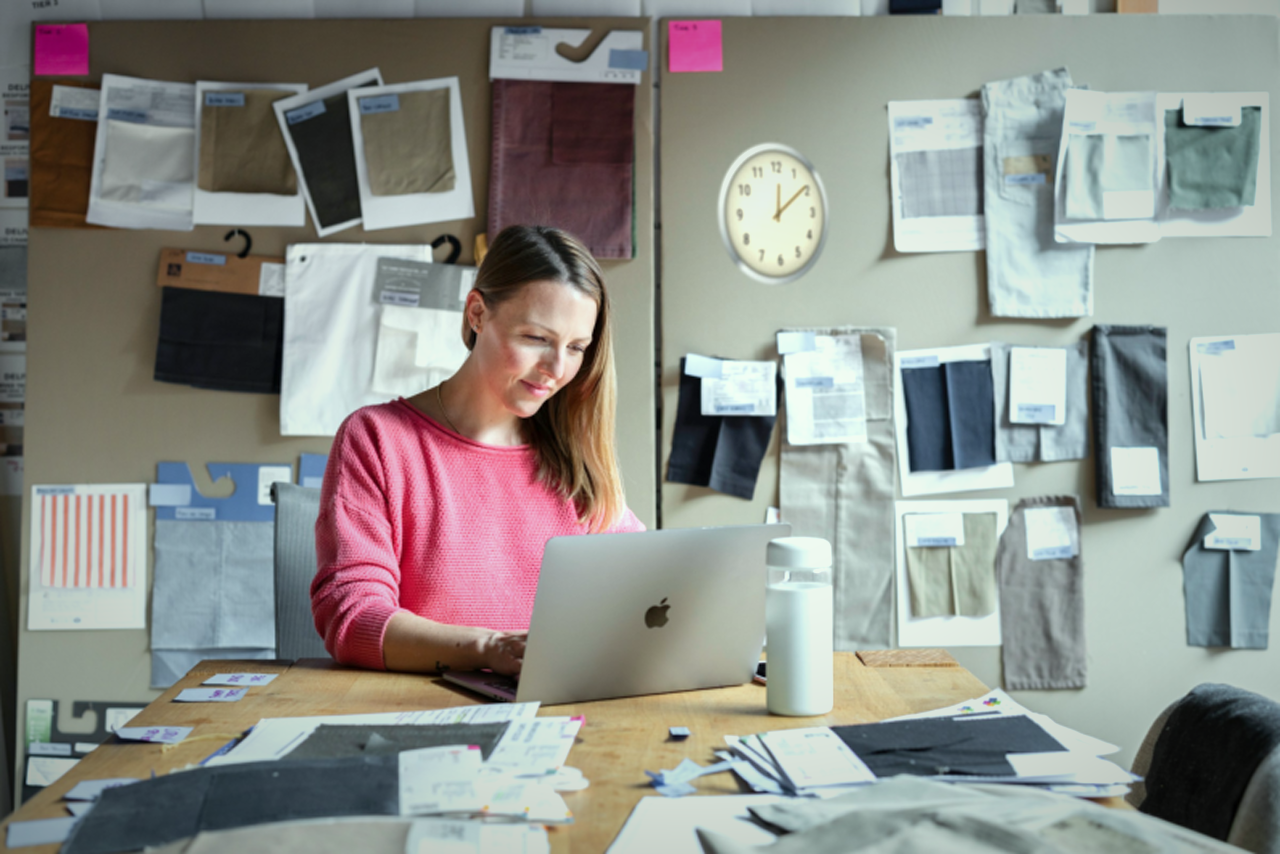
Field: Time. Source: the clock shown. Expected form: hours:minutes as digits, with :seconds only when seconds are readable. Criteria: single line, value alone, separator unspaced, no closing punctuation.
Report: 12:09
